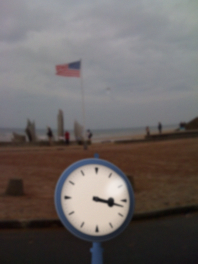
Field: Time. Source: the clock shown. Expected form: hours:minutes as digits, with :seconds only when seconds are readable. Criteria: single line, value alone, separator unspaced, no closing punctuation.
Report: 3:17
